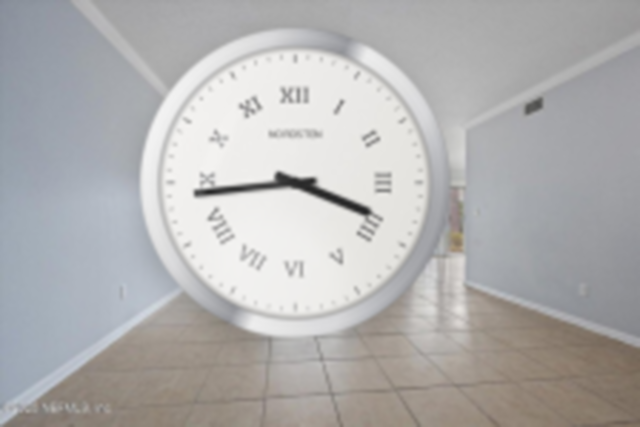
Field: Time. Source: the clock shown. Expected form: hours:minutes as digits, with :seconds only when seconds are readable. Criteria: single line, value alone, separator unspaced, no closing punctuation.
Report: 3:44
